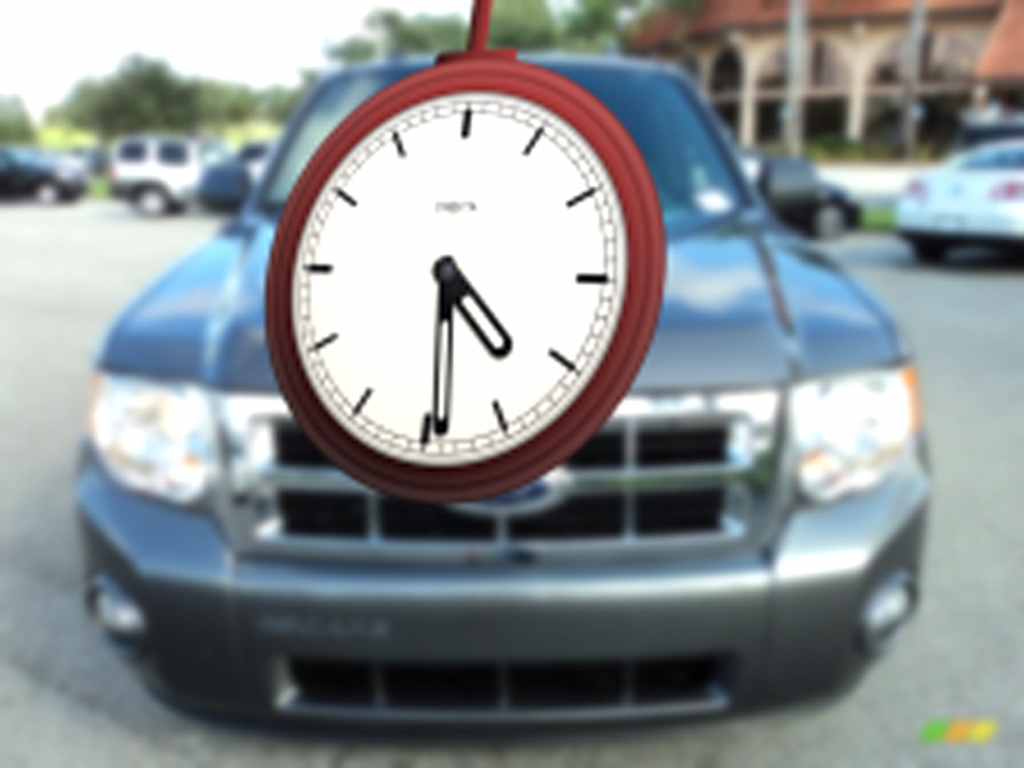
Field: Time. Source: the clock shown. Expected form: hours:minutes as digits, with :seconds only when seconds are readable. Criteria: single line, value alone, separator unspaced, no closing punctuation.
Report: 4:29
